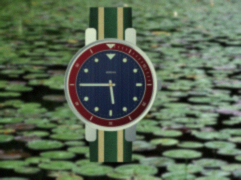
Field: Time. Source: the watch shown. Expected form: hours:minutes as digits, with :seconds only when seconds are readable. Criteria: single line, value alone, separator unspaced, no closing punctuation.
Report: 5:45
